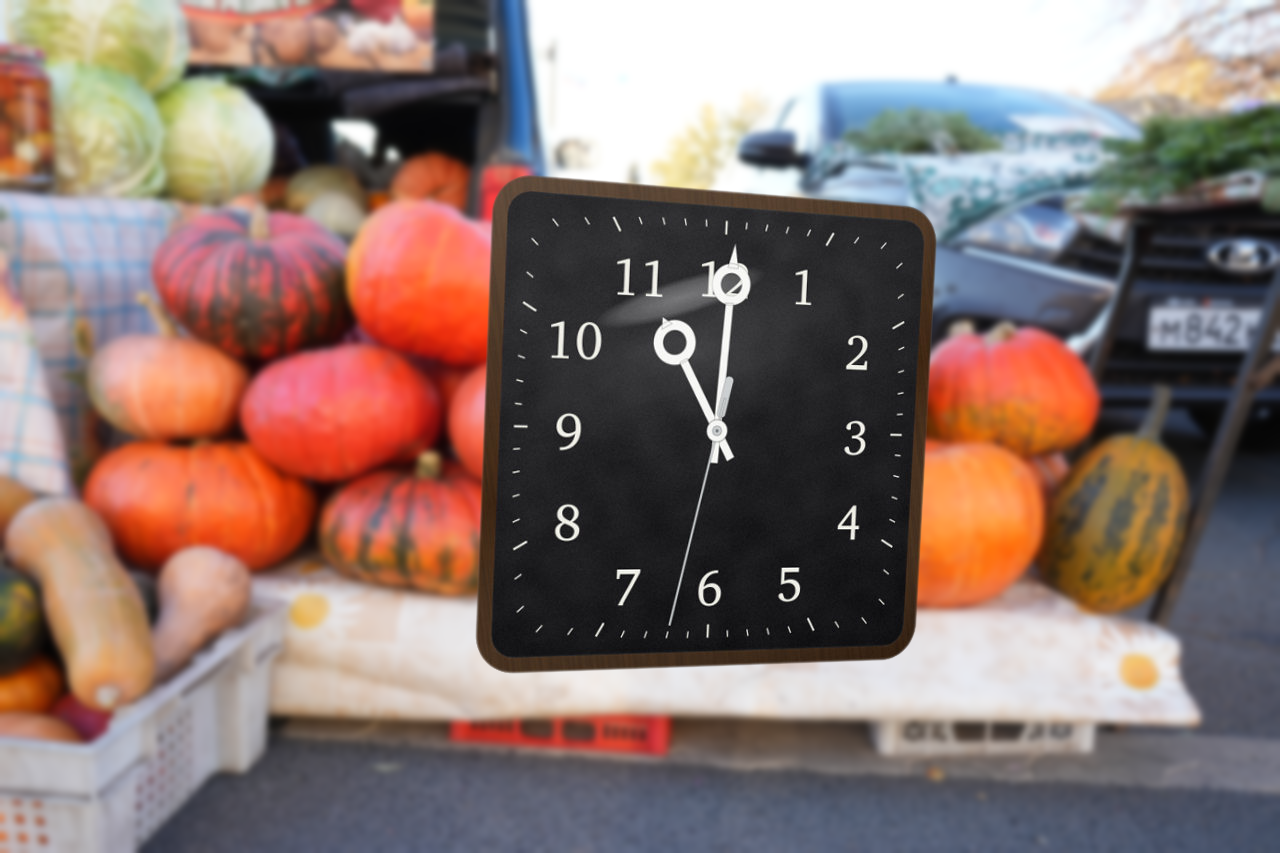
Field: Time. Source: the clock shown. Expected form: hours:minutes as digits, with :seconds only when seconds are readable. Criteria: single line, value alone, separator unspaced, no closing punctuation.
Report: 11:00:32
